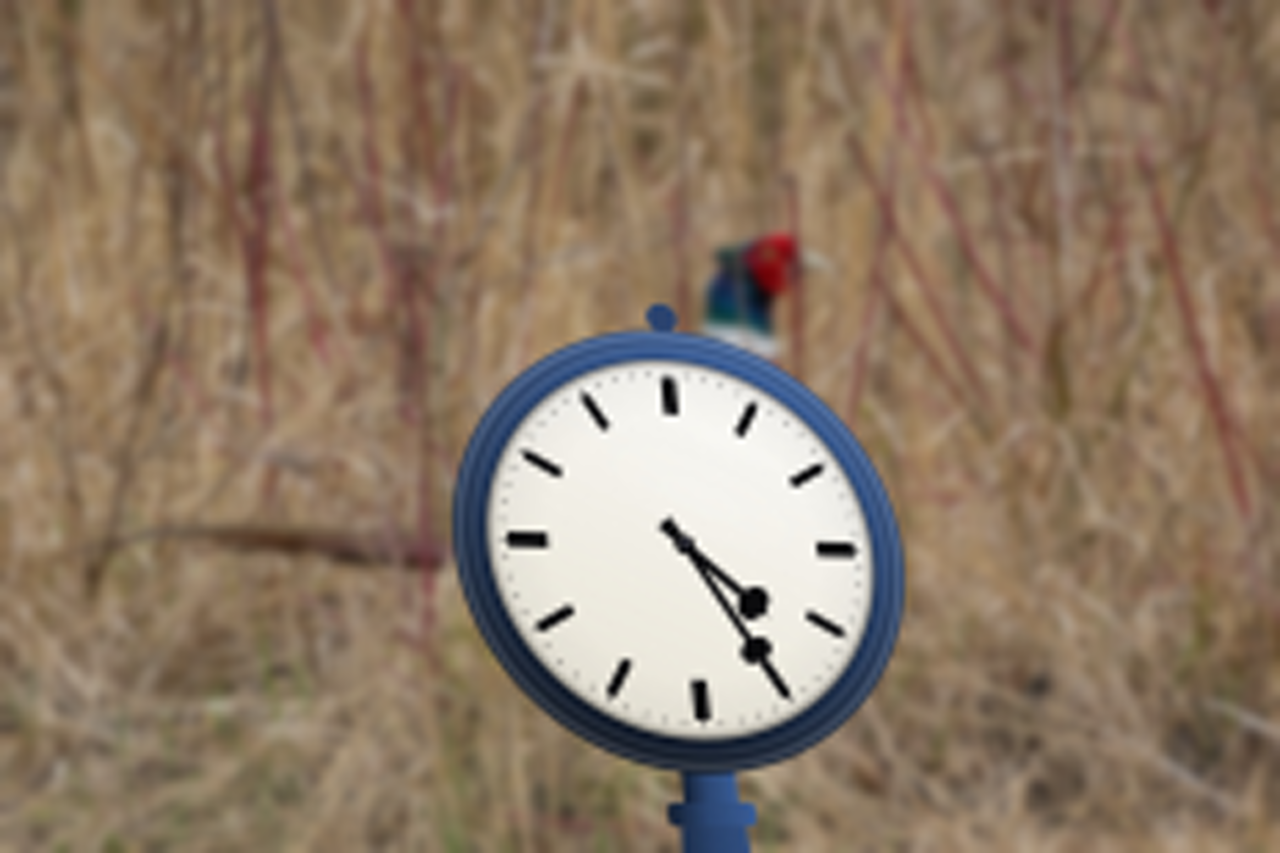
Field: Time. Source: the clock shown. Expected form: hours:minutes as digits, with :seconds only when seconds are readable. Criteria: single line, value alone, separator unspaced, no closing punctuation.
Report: 4:25
